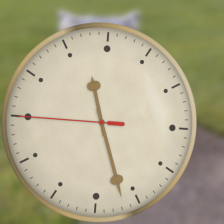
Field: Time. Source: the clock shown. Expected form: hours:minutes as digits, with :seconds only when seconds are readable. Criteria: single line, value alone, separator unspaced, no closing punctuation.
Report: 11:26:45
